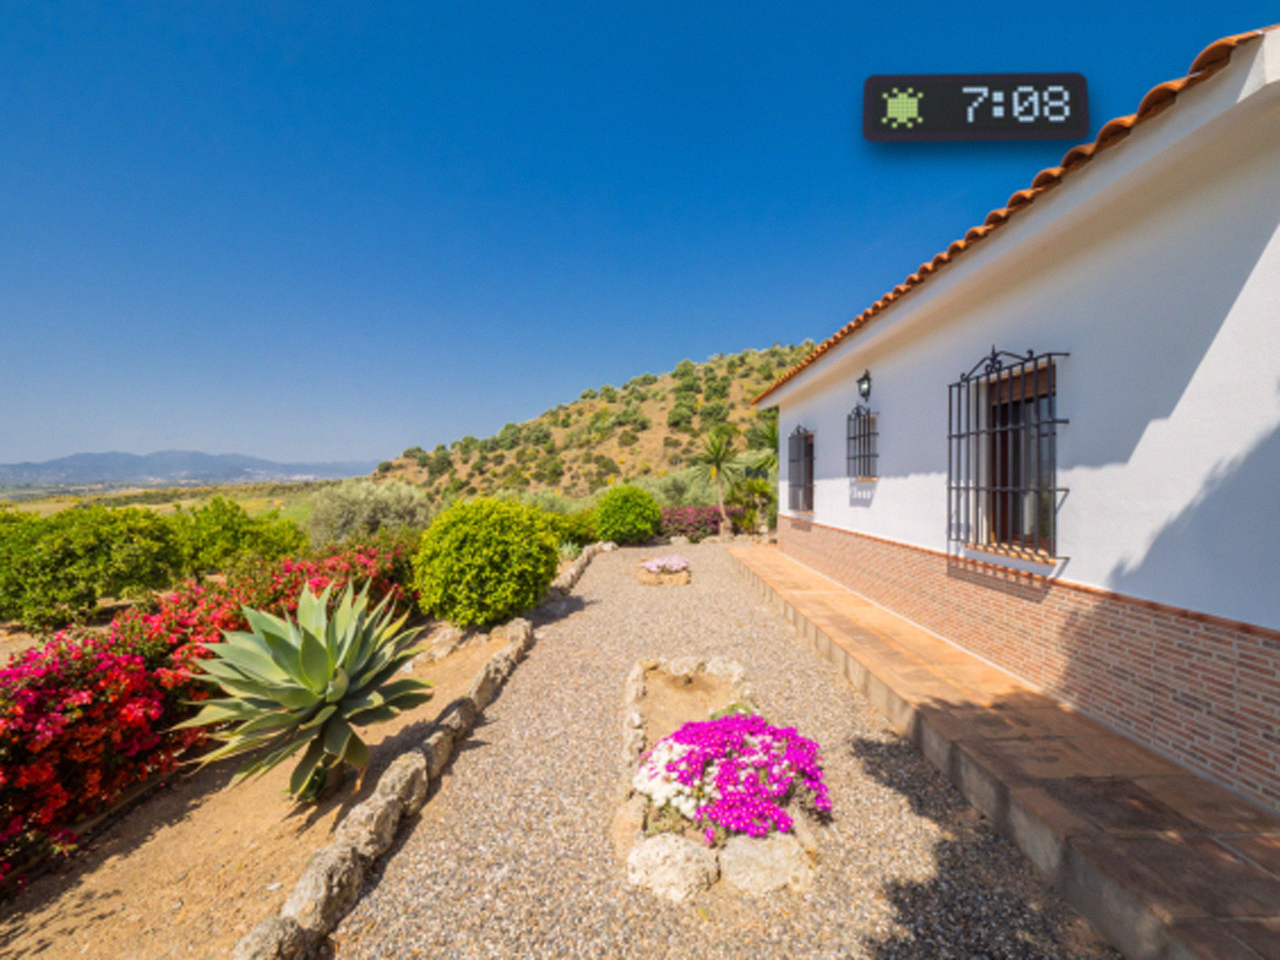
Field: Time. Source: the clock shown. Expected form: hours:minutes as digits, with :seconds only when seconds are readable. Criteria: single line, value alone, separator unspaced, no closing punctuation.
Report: 7:08
